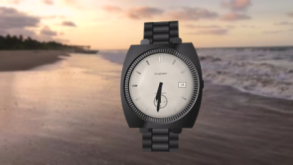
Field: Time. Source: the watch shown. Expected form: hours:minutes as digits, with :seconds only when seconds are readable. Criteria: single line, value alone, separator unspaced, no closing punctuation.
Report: 6:31
